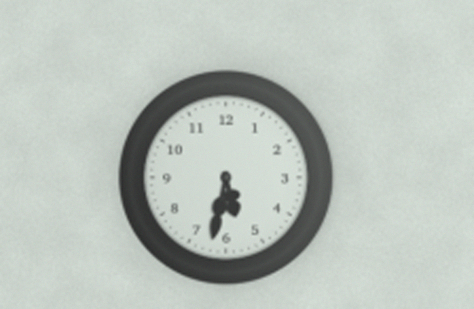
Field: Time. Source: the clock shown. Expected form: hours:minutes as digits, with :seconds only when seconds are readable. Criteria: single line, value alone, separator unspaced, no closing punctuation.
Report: 5:32
